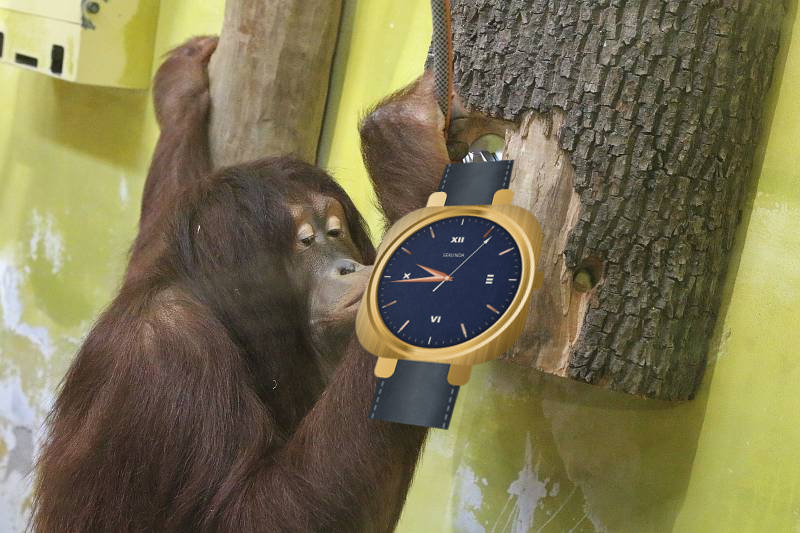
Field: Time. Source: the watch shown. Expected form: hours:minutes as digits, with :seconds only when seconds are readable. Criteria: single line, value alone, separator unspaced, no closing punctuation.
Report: 9:44:06
